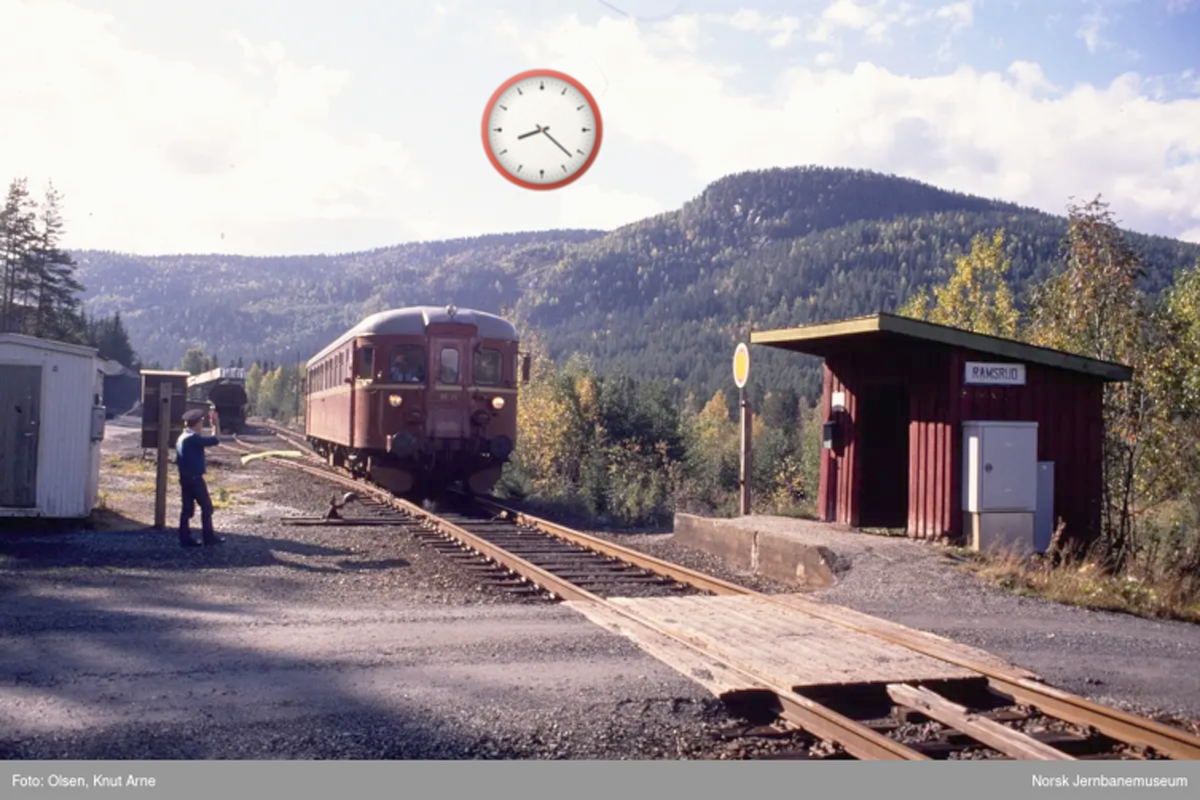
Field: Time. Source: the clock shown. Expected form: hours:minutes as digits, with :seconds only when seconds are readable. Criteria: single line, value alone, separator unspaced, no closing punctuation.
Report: 8:22
